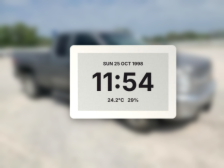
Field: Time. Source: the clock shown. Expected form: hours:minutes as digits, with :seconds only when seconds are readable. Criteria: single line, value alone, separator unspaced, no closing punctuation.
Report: 11:54
